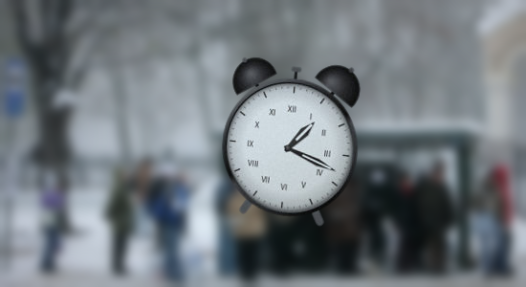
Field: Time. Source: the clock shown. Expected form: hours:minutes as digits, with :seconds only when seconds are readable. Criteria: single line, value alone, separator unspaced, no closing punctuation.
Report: 1:18
